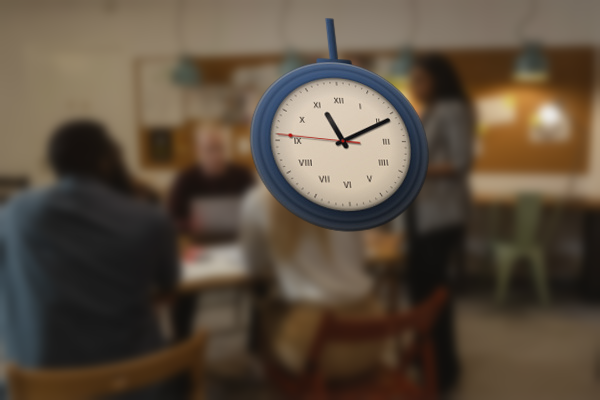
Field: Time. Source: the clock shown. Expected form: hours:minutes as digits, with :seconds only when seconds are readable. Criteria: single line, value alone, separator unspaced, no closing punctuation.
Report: 11:10:46
